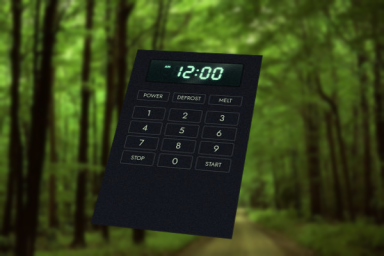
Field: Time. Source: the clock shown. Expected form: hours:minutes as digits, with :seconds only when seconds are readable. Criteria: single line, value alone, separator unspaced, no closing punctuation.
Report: 12:00
